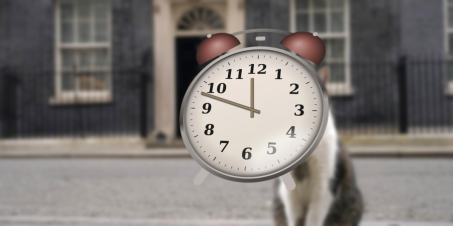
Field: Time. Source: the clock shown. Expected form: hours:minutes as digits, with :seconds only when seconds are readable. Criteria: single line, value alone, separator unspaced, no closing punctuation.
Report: 11:48
